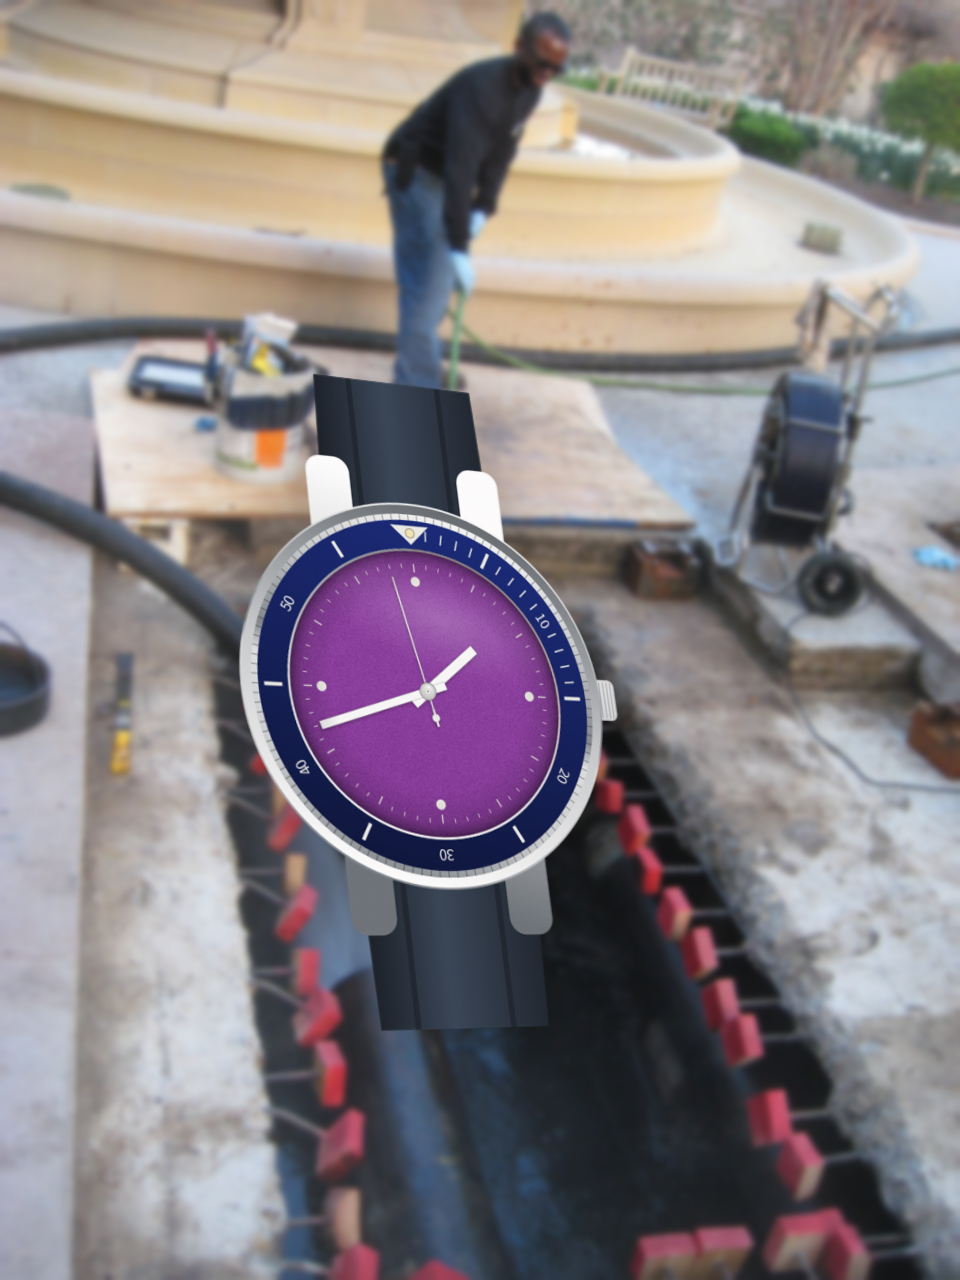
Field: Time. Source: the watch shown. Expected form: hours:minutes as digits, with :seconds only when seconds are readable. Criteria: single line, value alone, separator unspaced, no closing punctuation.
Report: 1:41:58
